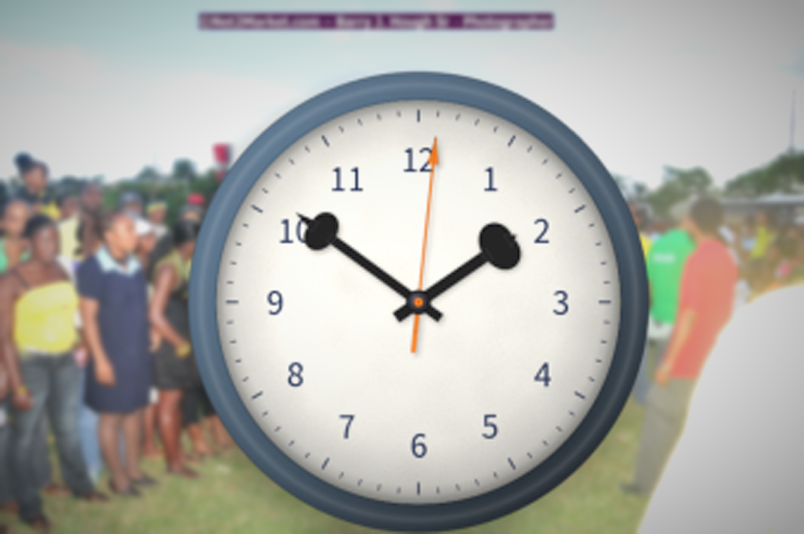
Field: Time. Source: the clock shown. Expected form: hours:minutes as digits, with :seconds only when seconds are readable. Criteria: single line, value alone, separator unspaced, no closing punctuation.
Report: 1:51:01
